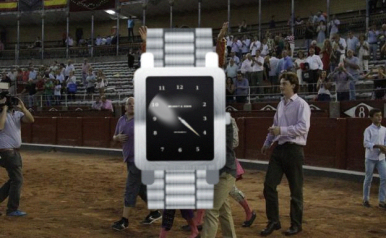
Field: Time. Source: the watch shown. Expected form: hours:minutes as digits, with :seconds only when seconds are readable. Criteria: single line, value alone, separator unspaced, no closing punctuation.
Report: 4:22
